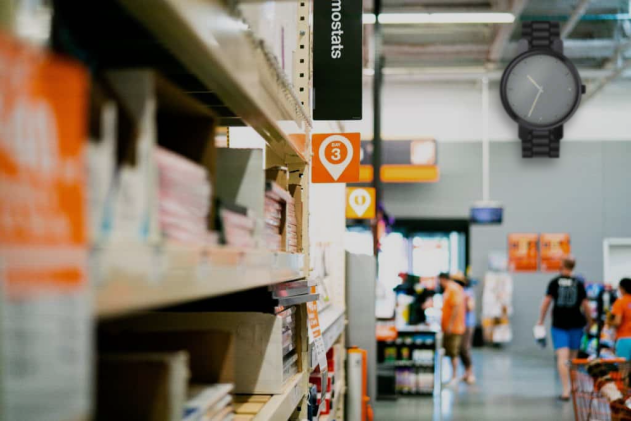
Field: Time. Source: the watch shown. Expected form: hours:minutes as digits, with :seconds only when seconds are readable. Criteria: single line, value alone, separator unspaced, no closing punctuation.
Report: 10:34
